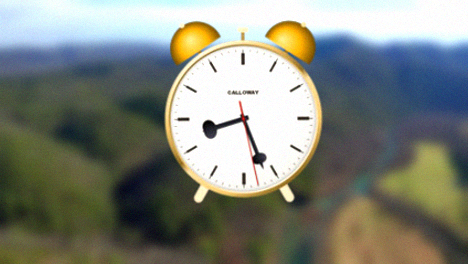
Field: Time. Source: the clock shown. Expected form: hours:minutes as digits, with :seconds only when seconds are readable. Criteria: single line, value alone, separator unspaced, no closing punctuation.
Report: 8:26:28
